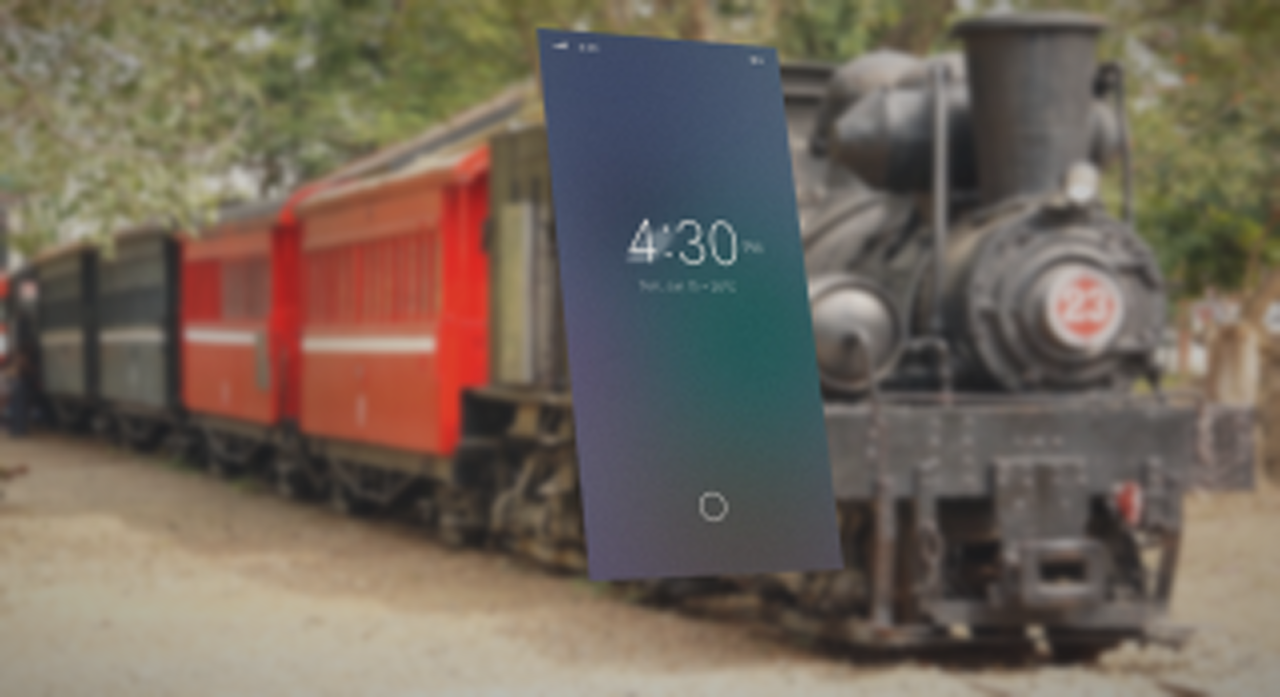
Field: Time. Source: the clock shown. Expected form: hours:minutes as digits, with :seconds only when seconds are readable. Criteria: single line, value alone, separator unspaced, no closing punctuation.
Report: 4:30
